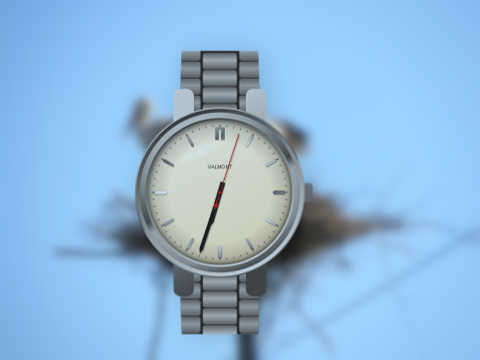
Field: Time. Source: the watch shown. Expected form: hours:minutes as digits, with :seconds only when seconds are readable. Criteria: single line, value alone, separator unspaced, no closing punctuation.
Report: 6:33:03
